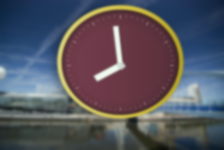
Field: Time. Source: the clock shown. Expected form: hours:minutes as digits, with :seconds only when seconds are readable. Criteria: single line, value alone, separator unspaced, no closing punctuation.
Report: 7:59
